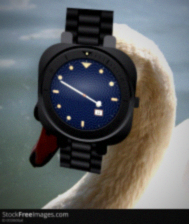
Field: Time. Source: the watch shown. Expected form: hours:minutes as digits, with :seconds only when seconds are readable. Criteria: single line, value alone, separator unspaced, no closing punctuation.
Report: 3:49
